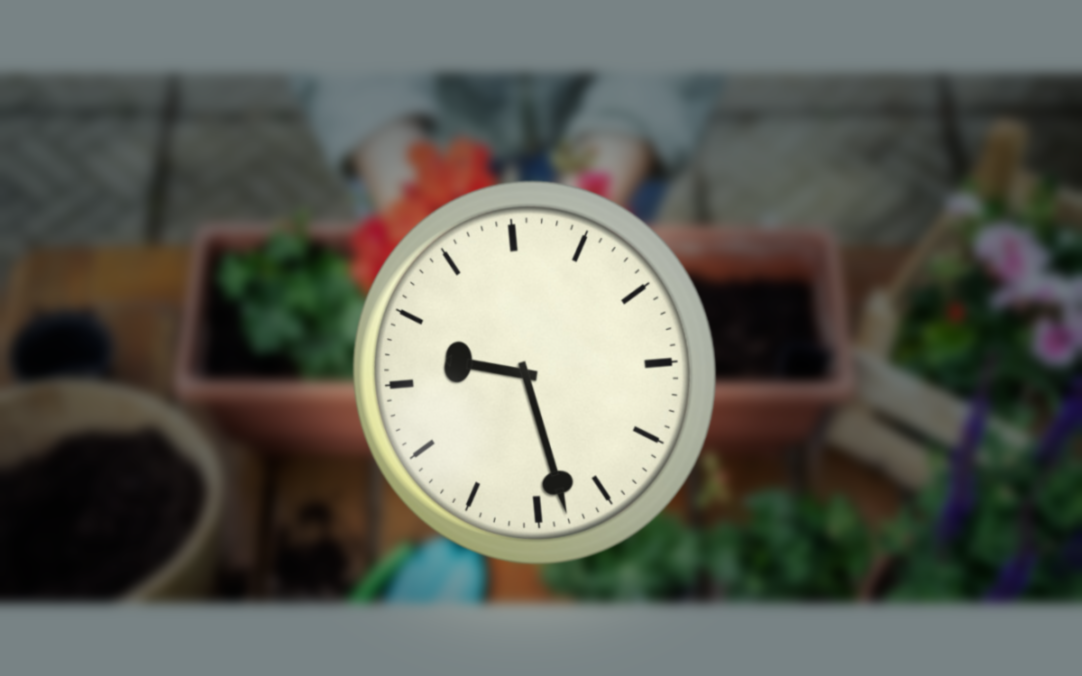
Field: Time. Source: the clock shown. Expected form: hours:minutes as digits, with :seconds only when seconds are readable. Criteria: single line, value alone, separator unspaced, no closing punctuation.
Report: 9:28
